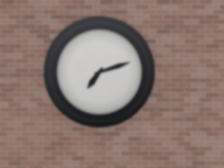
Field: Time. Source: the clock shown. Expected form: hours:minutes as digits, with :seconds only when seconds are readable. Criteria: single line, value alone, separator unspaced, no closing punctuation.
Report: 7:12
